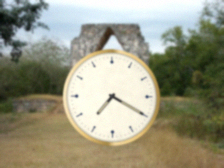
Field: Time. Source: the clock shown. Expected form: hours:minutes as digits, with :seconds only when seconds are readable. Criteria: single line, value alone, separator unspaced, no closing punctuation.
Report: 7:20
